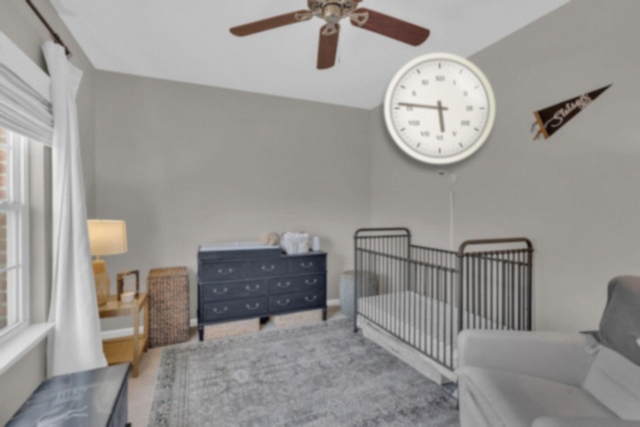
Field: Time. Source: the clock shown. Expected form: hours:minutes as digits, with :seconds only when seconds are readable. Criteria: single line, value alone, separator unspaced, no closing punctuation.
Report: 5:46
